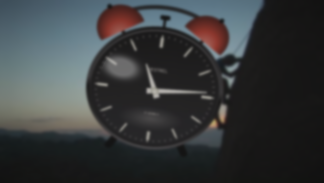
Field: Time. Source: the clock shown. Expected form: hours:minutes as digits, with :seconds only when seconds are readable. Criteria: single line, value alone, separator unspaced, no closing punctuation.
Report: 11:14
